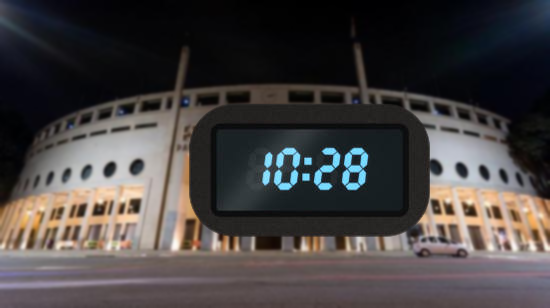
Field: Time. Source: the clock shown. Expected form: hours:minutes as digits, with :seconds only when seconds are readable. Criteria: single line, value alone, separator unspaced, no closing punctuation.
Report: 10:28
